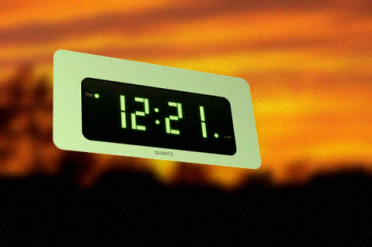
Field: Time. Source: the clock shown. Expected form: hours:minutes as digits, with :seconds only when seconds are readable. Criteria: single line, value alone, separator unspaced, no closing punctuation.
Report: 12:21
